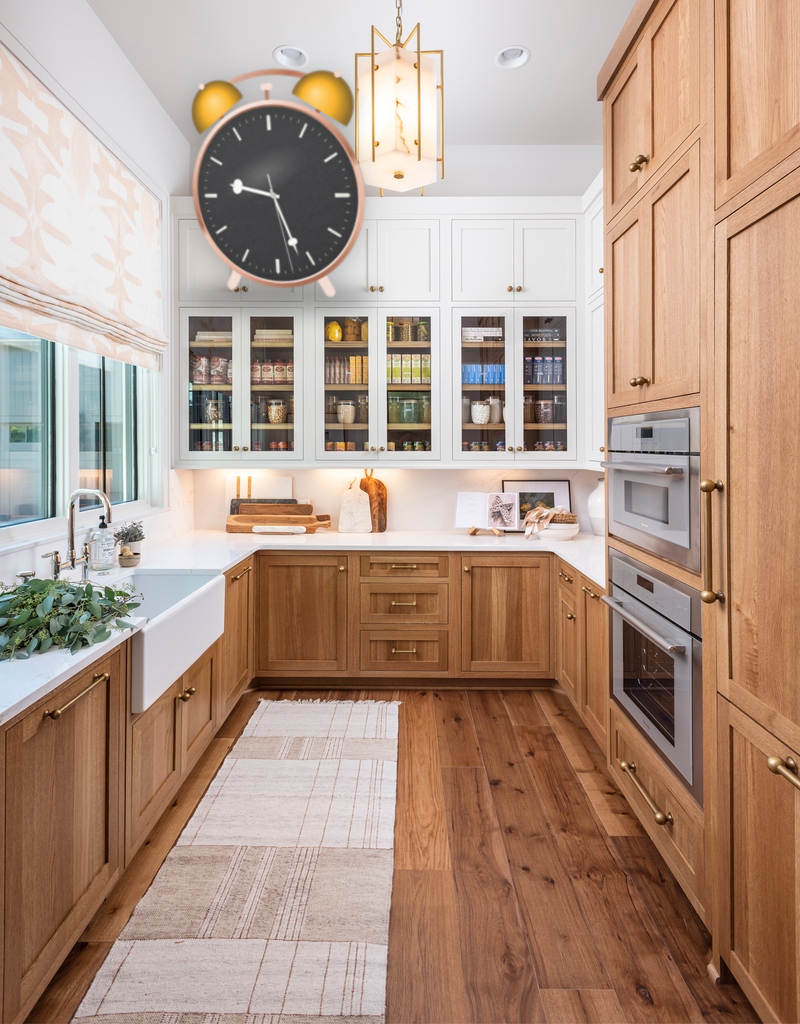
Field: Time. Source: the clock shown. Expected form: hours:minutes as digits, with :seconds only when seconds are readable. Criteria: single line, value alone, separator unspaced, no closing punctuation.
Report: 9:26:28
